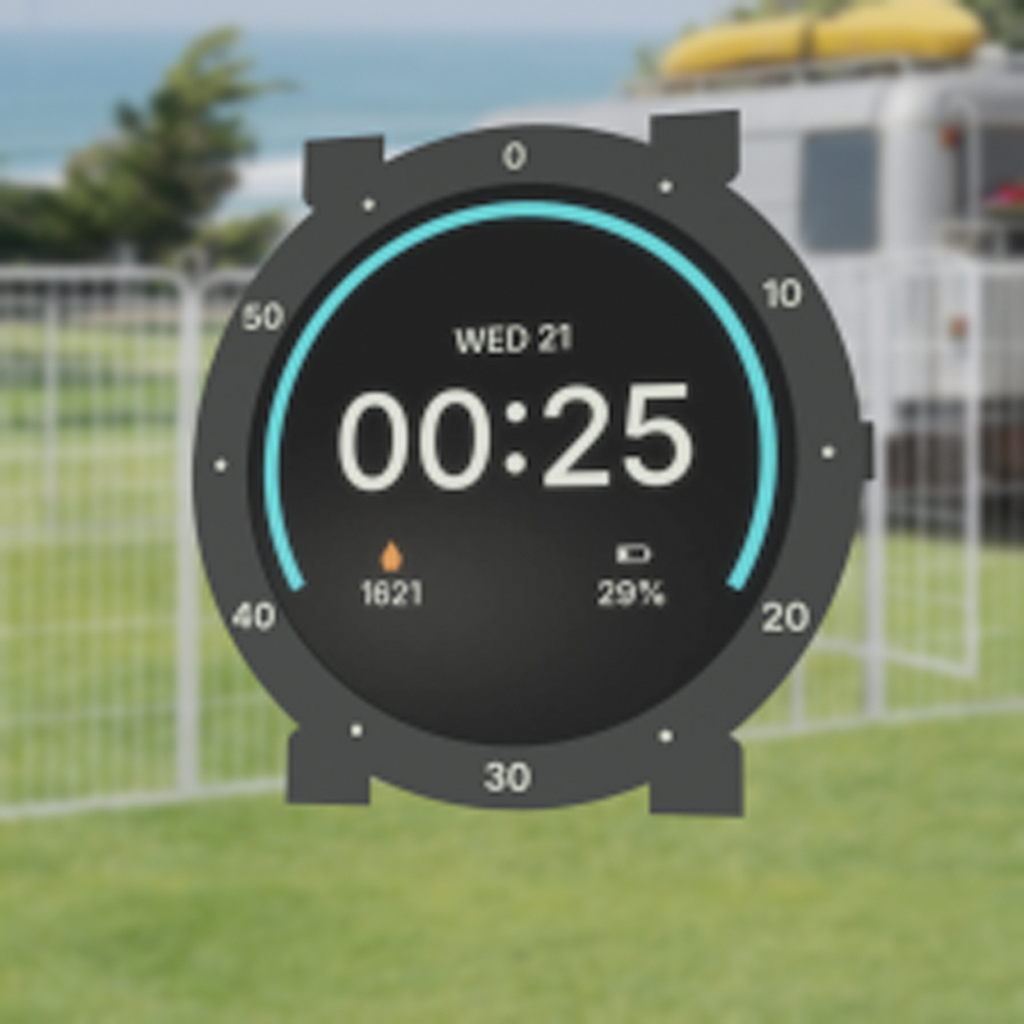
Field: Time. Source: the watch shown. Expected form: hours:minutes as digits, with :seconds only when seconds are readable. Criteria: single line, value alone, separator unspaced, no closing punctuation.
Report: 0:25
